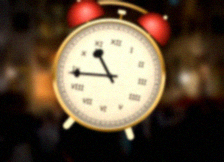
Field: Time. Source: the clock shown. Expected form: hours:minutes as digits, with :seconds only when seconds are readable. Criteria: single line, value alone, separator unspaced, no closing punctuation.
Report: 10:44
